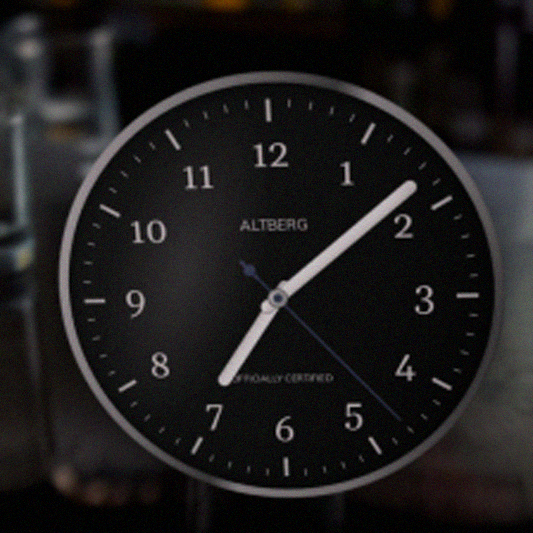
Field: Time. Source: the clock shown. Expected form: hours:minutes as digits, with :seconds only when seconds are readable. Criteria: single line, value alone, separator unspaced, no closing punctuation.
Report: 7:08:23
